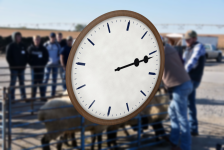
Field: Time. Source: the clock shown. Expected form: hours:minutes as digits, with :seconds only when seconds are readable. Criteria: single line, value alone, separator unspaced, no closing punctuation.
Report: 2:11
